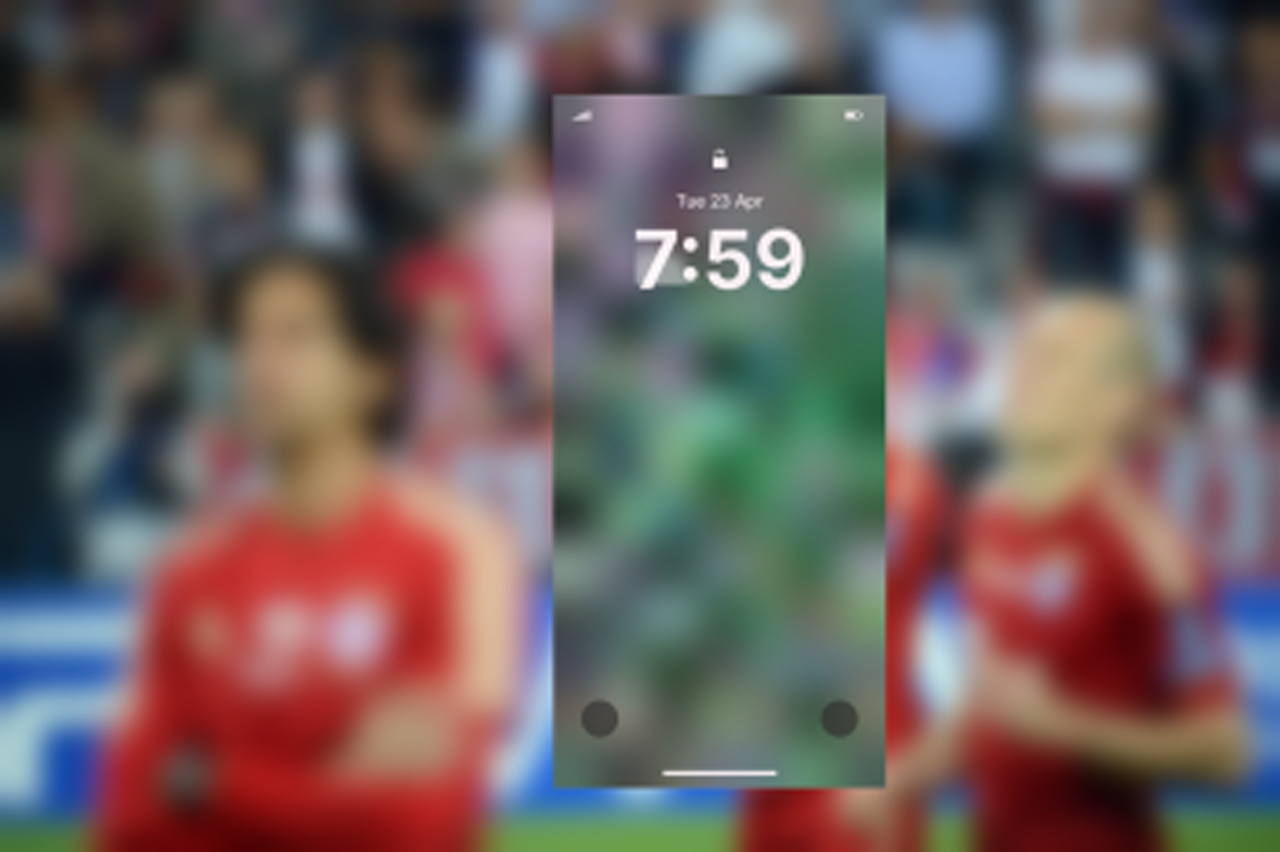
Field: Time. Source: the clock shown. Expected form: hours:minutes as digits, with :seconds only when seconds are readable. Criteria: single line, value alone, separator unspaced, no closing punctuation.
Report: 7:59
